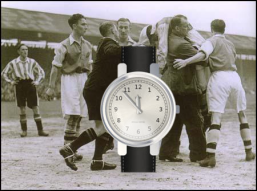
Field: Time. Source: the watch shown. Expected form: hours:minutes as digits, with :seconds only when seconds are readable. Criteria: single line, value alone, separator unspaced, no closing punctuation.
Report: 11:53
